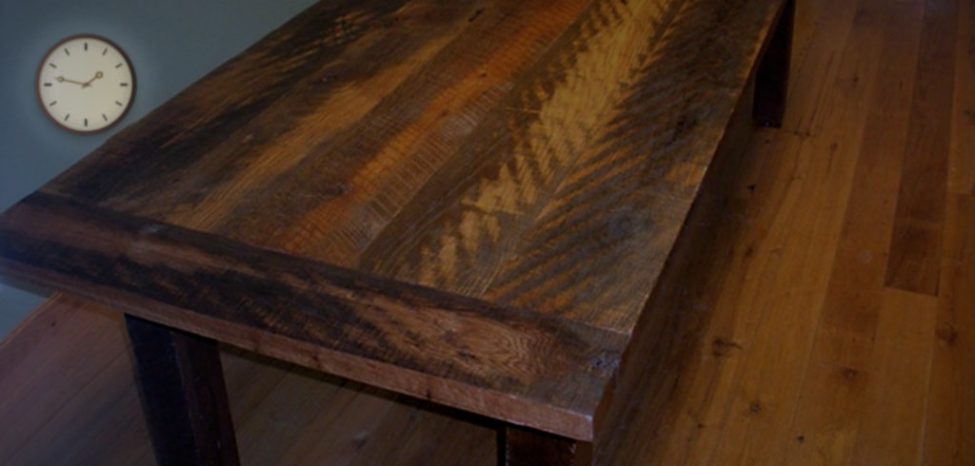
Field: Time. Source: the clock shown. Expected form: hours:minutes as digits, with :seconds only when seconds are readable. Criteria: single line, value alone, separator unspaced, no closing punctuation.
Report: 1:47
